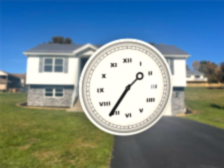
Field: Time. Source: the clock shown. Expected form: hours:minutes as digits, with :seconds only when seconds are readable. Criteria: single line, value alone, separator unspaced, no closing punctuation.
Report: 1:36
